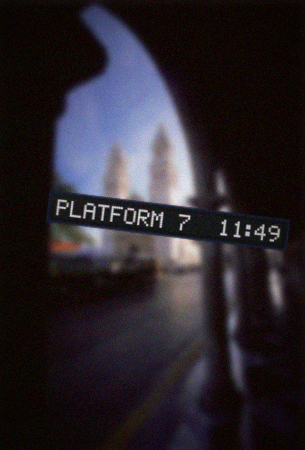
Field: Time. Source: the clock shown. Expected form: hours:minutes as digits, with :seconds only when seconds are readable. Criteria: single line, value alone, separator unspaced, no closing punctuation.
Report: 11:49
